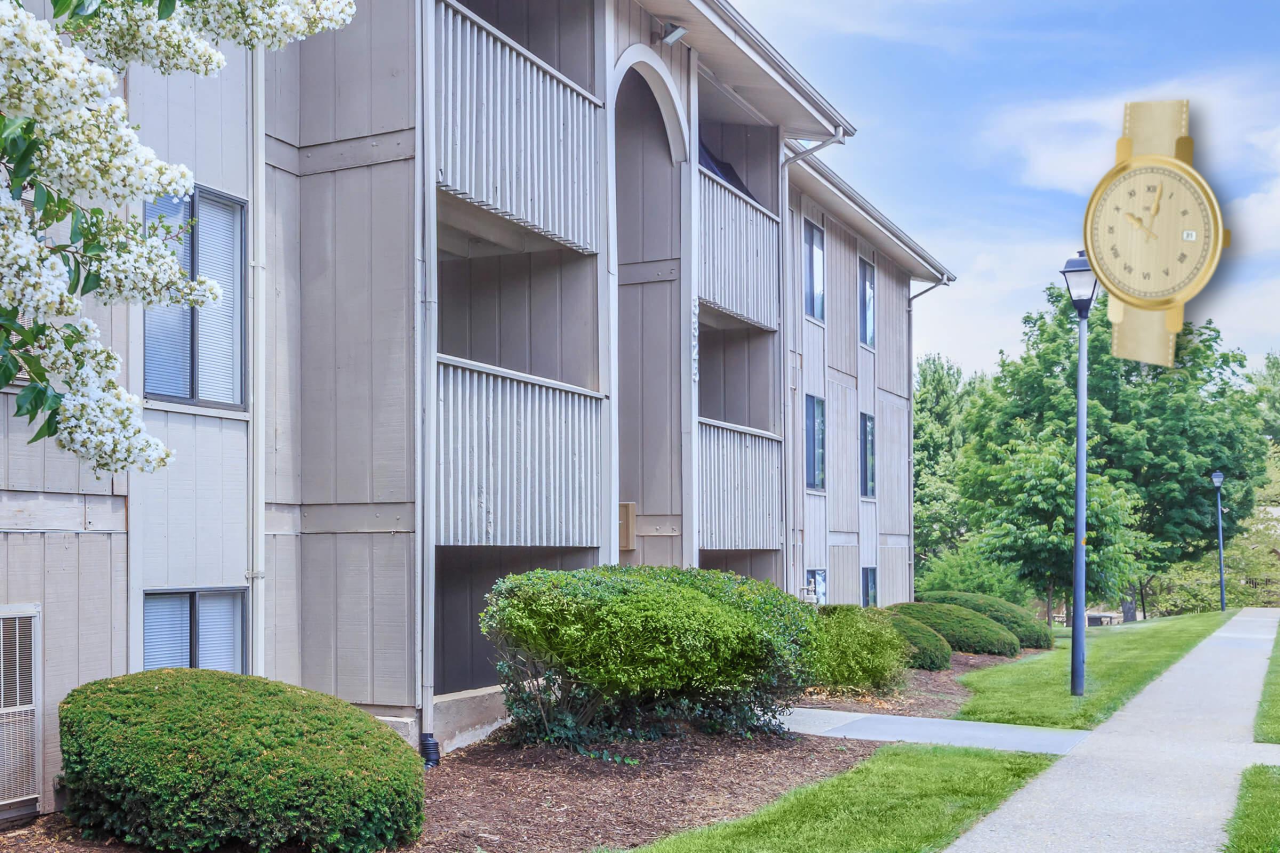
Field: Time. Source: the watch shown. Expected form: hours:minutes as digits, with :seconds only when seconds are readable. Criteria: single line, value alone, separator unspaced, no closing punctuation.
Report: 10:02
